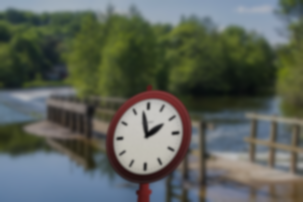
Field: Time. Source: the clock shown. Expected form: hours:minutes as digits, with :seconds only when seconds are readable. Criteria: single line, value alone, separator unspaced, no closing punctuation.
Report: 1:58
